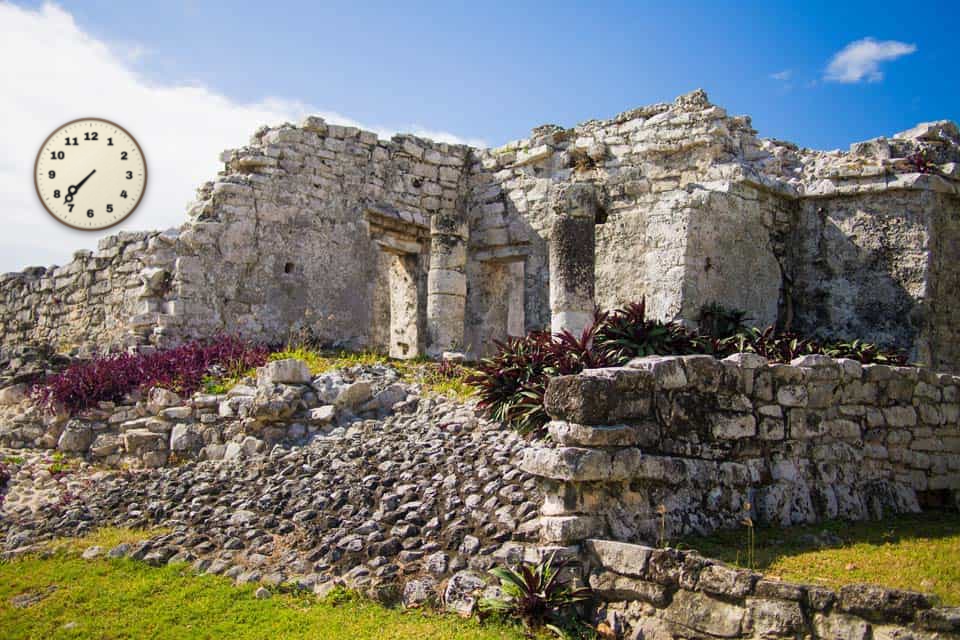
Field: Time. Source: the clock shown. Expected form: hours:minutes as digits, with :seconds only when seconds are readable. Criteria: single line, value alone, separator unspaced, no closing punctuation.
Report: 7:37
